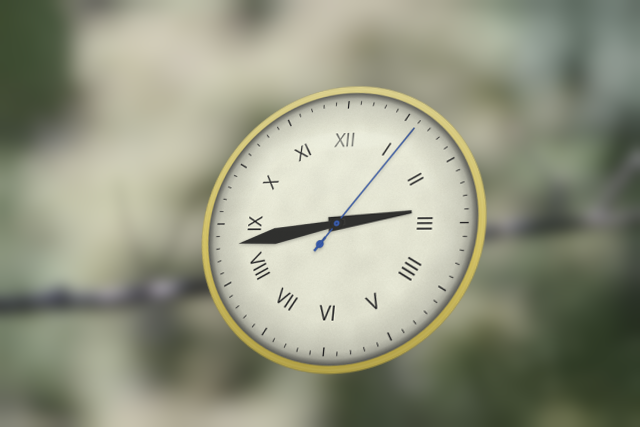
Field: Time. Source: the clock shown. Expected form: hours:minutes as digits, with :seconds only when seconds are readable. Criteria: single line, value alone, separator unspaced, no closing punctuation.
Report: 2:43:06
